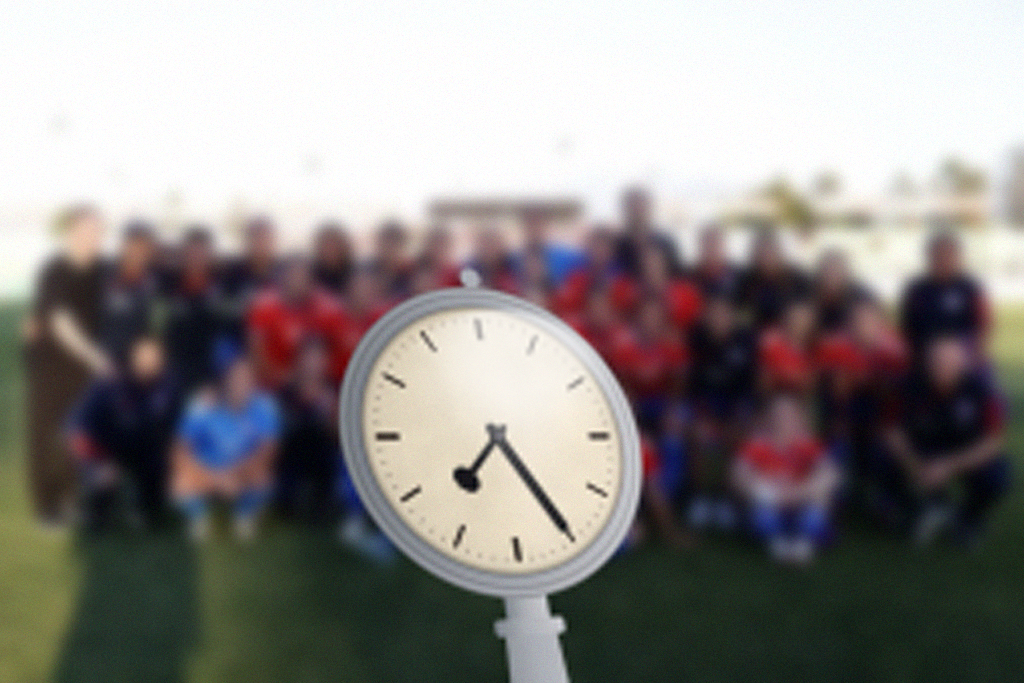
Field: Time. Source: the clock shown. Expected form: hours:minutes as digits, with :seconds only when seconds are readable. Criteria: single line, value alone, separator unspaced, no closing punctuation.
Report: 7:25
